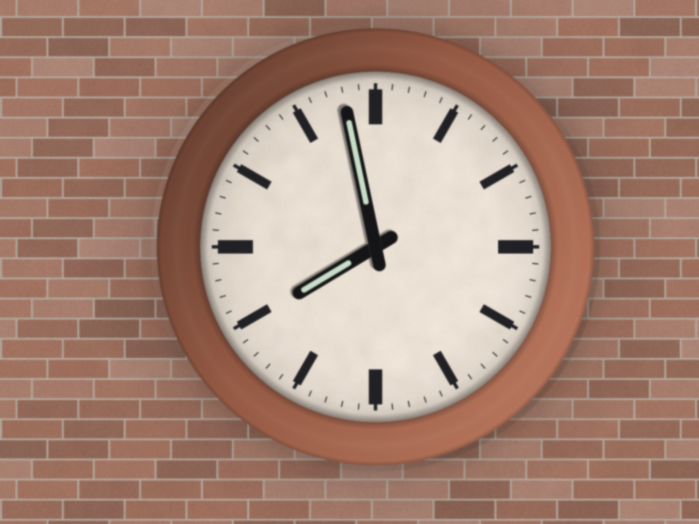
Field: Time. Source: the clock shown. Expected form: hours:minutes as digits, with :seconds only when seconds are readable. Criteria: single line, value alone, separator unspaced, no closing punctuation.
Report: 7:58
